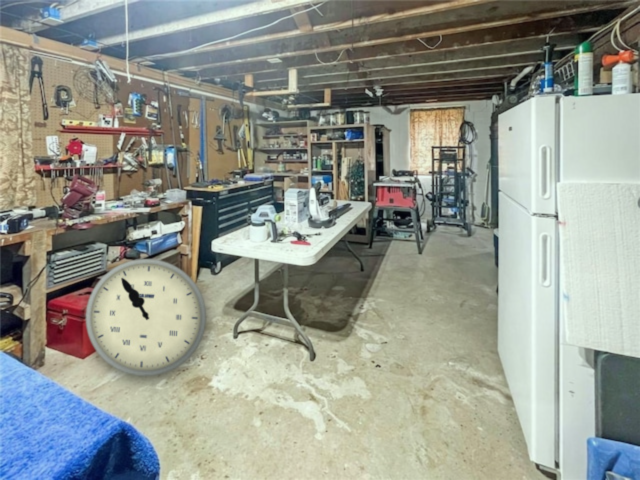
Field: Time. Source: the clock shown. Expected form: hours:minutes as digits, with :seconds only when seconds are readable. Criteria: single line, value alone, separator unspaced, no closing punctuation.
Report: 10:54
